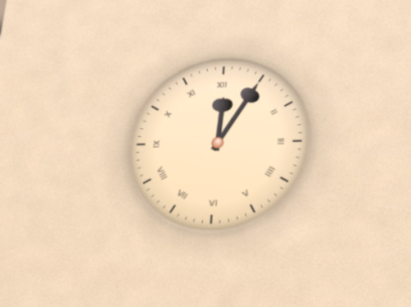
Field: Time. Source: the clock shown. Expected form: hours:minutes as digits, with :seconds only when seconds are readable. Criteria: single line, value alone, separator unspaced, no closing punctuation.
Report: 12:05
